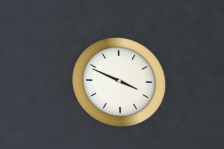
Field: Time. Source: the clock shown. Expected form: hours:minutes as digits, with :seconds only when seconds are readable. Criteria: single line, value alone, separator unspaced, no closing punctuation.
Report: 3:49
